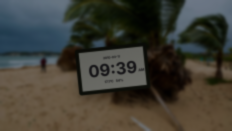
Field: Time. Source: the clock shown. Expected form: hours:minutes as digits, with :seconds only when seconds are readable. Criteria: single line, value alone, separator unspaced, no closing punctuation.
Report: 9:39
